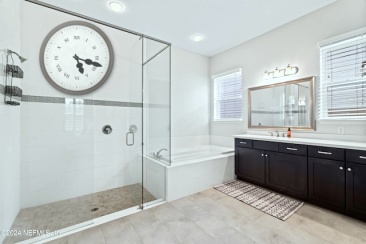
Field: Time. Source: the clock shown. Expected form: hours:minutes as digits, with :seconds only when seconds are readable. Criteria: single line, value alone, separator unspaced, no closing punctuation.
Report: 5:18
